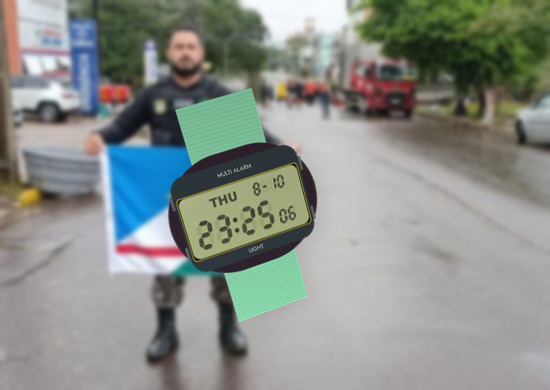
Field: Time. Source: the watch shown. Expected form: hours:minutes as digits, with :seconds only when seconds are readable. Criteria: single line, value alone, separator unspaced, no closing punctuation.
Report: 23:25:06
